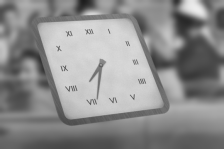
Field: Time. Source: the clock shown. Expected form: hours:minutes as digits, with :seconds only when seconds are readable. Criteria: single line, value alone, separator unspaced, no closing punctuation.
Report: 7:34
